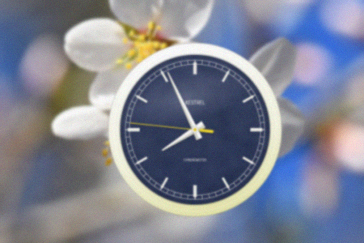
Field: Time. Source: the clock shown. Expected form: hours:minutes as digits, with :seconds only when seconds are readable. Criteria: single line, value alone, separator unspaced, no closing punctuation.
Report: 7:55:46
